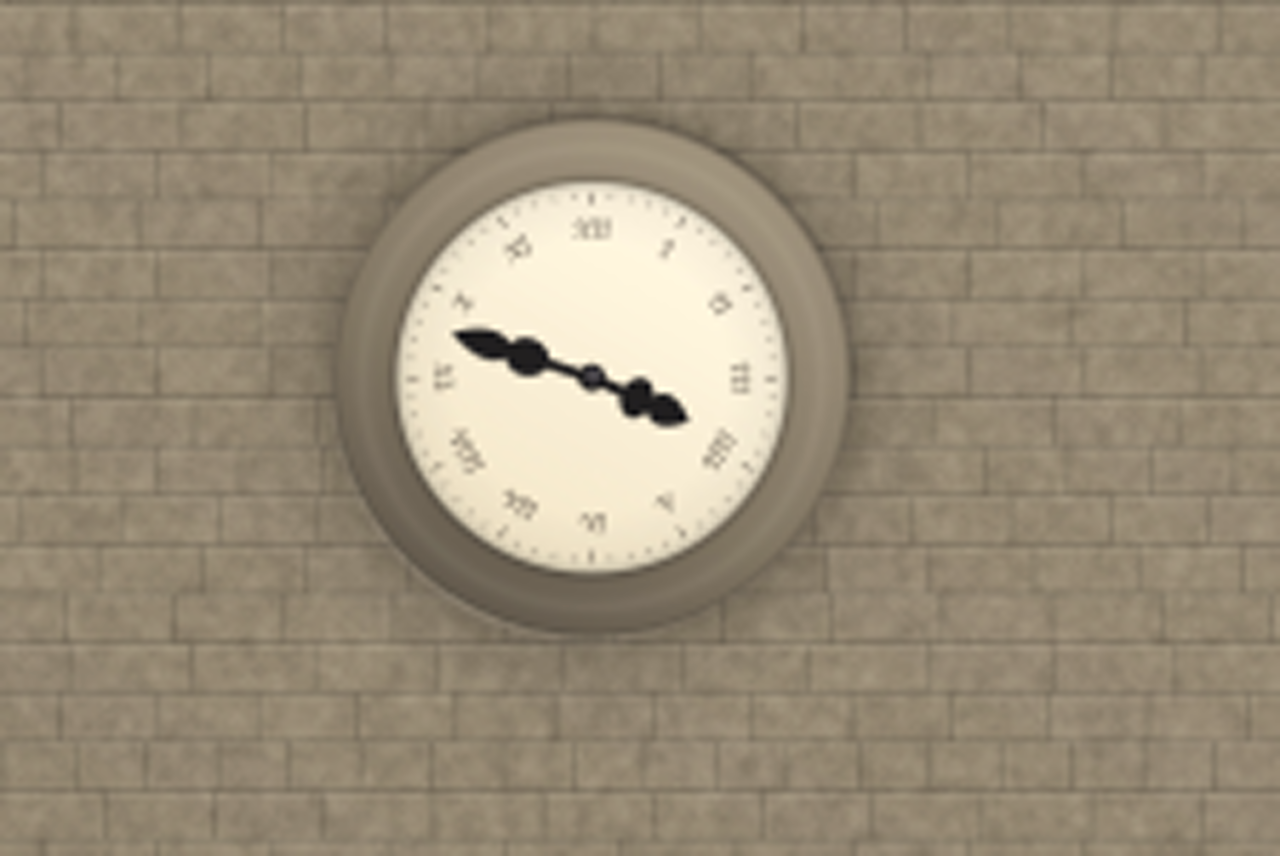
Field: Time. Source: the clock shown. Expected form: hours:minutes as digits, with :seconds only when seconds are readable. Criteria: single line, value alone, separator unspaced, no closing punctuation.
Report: 3:48
